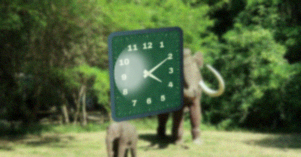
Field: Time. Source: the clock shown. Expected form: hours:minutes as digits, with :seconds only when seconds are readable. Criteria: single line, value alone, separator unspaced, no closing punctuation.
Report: 4:10
